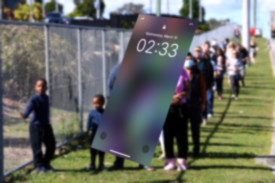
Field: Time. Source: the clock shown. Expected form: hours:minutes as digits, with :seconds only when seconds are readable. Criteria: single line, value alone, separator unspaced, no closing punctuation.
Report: 2:33
